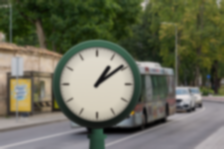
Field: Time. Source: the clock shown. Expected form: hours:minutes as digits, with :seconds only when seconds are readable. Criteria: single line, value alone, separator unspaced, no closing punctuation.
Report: 1:09
